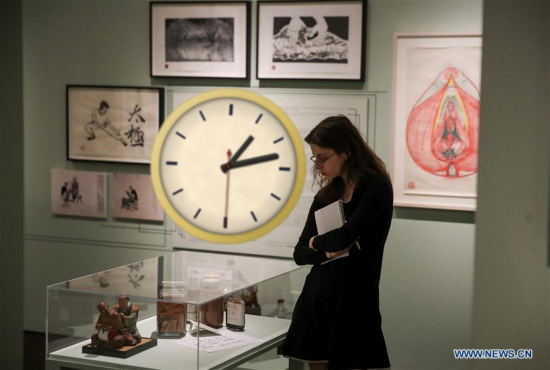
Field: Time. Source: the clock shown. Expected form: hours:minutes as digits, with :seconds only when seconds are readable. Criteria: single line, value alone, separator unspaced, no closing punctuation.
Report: 1:12:30
